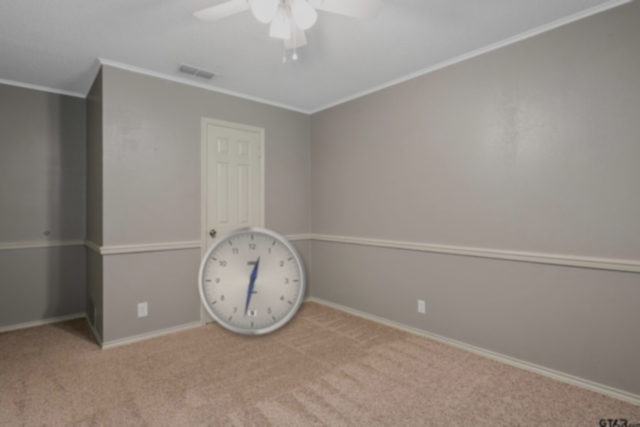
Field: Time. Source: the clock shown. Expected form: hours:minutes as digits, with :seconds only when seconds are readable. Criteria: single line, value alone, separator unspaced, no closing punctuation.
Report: 12:32
